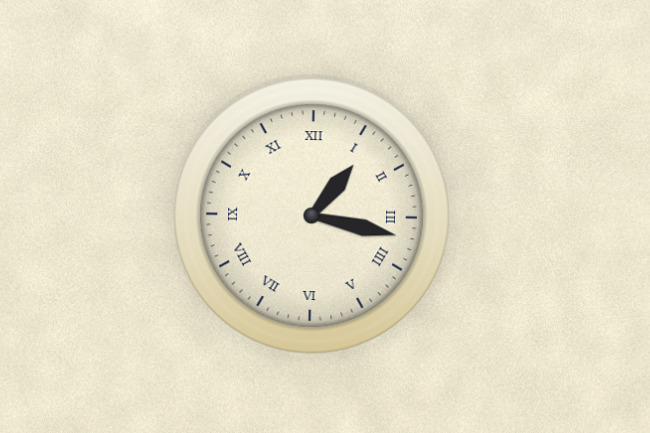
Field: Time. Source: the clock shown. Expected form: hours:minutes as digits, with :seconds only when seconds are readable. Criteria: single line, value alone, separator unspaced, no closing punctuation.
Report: 1:17
